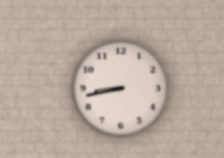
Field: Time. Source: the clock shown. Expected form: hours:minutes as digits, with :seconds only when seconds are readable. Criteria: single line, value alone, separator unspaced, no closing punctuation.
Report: 8:43
